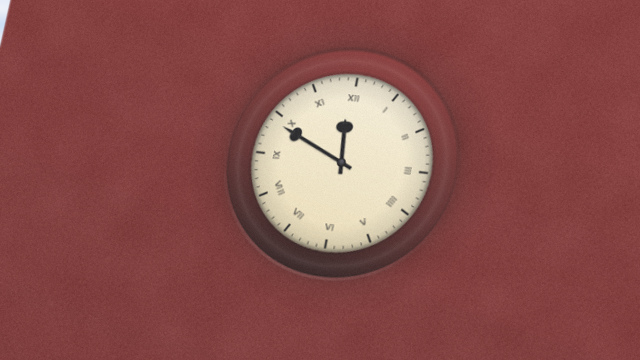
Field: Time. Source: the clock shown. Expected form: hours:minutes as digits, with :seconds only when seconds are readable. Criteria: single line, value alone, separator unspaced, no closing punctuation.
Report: 11:49
